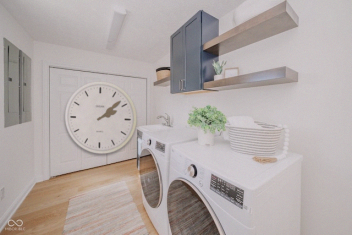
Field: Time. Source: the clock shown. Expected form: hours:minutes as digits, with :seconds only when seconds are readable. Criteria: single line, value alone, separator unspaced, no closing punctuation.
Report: 2:08
